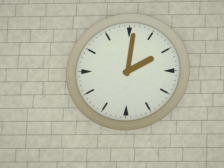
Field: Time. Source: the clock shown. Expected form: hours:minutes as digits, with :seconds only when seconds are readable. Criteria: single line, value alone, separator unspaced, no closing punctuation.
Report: 2:01
